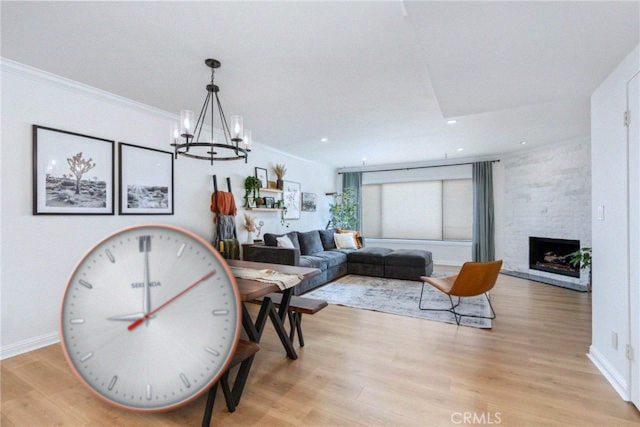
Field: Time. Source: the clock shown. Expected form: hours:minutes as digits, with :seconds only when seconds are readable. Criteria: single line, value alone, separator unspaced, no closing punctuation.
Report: 9:00:10
